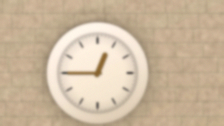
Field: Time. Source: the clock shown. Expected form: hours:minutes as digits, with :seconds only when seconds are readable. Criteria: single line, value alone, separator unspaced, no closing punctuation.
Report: 12:45
